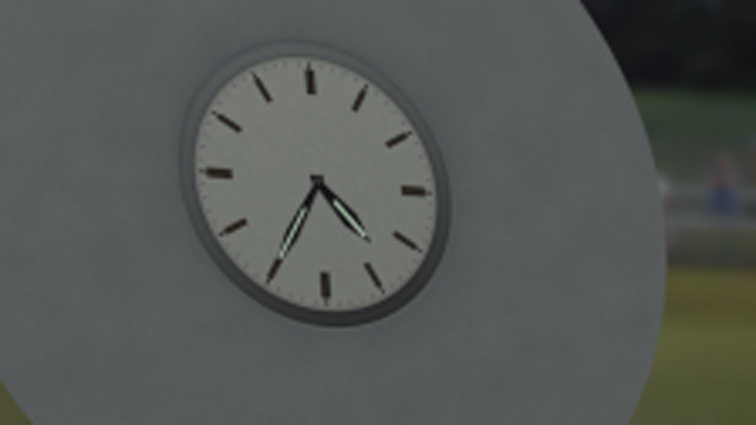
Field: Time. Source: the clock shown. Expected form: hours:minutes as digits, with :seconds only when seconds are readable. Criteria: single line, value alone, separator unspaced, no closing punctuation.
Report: 4:35
